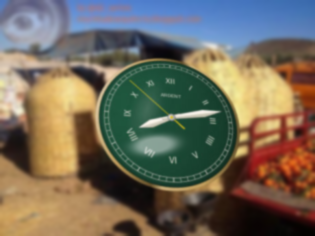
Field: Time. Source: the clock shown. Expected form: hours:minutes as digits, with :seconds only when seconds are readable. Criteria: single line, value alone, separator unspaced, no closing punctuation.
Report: 8:12:52
